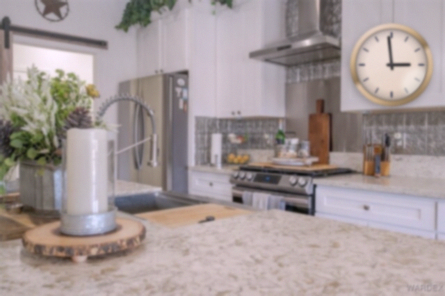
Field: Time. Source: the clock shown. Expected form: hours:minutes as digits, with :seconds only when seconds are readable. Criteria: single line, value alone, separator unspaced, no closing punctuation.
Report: 2:59
